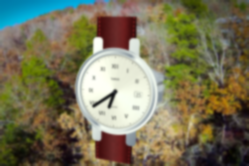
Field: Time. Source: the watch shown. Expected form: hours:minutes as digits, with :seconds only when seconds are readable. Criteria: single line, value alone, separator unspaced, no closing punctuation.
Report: 6:39
